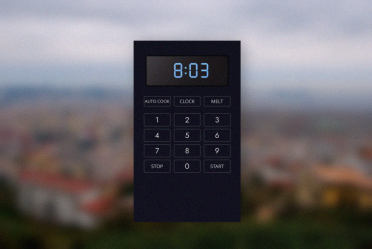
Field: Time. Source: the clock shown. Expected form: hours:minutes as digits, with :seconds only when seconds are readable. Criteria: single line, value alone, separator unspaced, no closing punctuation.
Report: 8:03
